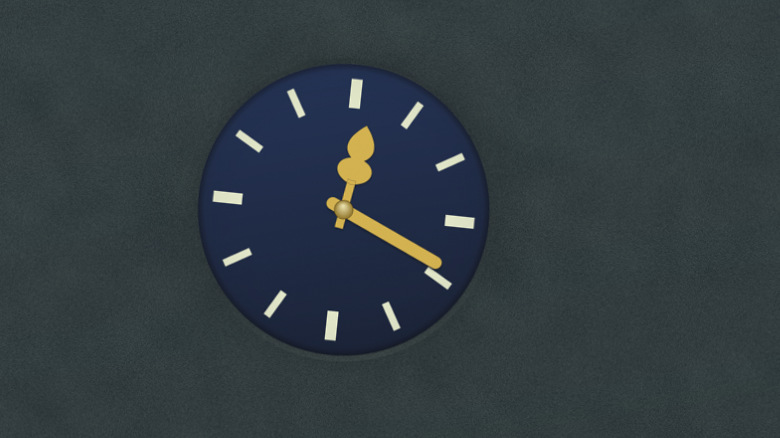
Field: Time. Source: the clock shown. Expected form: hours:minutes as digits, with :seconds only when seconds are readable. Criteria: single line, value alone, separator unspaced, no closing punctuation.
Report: 12:19
